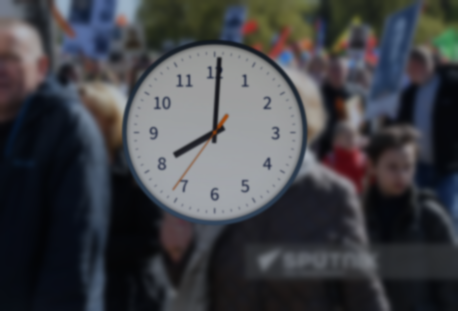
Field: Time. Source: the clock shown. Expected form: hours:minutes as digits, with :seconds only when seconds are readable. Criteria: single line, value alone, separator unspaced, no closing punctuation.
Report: 8:00:36
